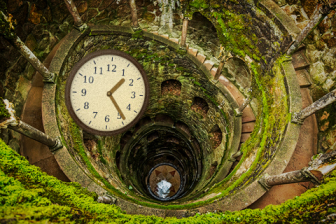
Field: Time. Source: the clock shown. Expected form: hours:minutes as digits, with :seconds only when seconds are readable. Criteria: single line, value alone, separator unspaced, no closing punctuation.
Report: 1:24
